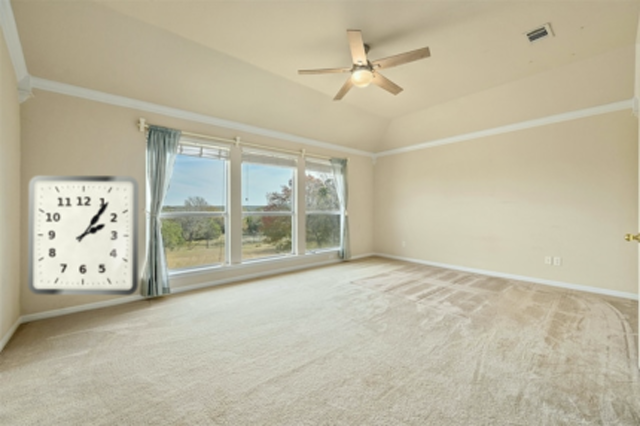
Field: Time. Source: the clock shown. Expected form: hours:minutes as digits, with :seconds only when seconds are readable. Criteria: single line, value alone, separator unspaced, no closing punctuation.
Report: 2:06
